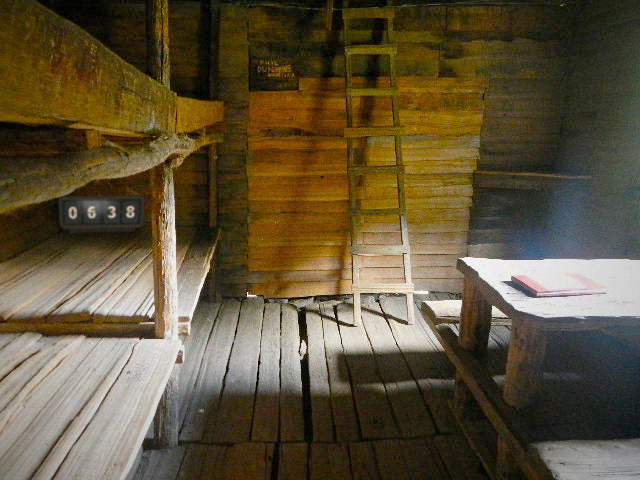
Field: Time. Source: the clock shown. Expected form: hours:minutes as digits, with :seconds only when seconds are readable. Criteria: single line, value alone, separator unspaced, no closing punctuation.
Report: 6:38
